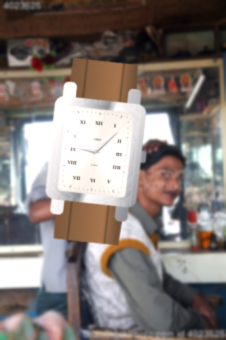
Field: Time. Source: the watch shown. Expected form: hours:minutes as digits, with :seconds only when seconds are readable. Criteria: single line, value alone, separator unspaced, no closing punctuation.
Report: 9:07
